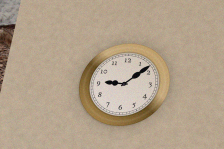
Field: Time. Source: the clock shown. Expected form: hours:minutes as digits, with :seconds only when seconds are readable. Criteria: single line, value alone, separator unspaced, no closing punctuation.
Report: 9:08
